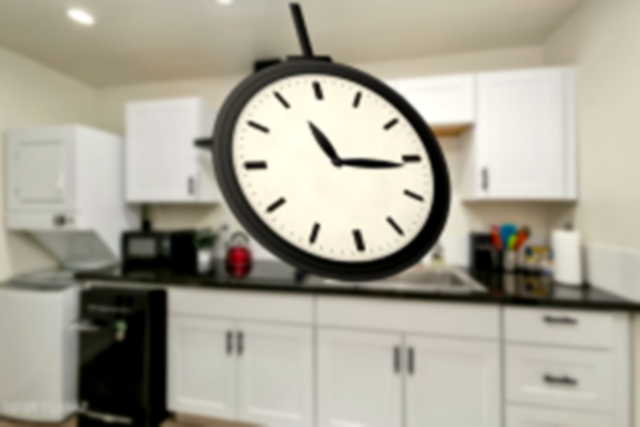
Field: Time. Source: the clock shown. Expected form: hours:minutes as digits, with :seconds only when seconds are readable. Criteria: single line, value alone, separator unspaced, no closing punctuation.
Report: 11:16
